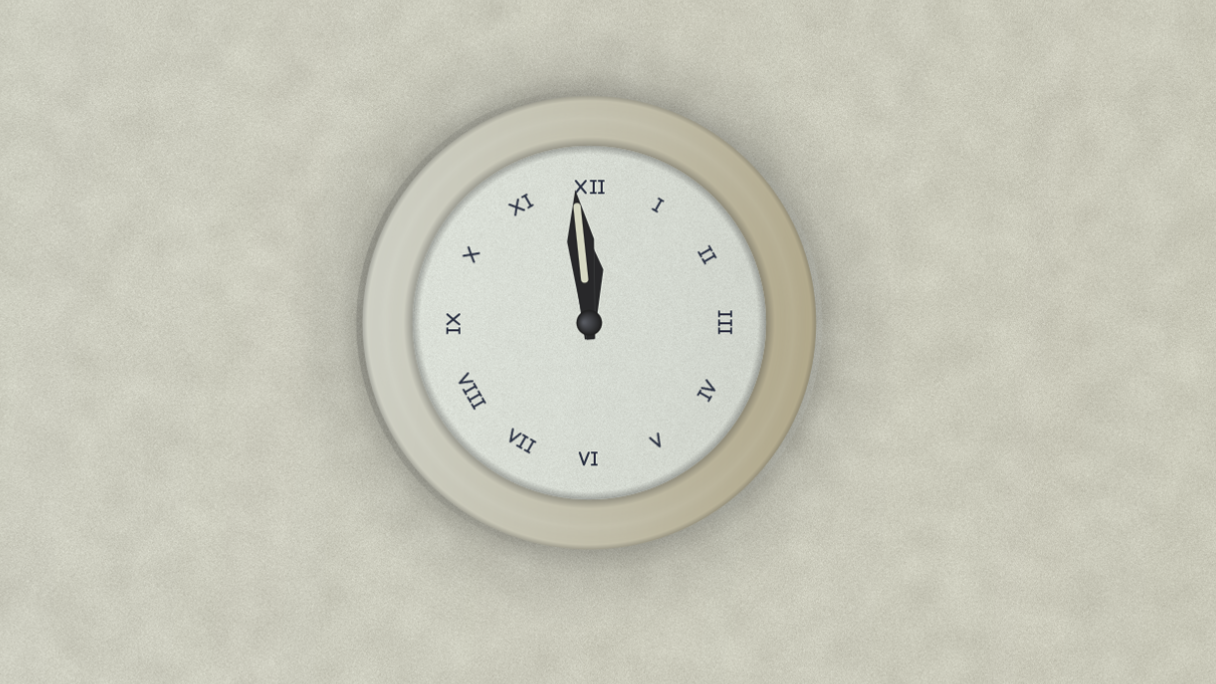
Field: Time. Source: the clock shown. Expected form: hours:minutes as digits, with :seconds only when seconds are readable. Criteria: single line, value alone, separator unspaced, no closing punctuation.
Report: 11:59
